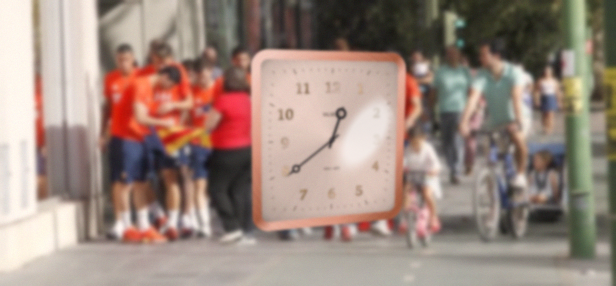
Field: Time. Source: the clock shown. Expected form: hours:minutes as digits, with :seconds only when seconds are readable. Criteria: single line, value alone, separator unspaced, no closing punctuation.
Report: 12:39
